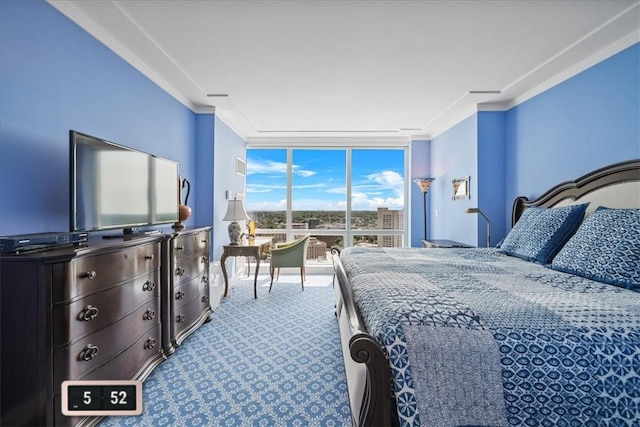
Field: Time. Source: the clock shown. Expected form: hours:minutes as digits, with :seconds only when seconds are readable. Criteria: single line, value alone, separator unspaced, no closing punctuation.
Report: 5:52
